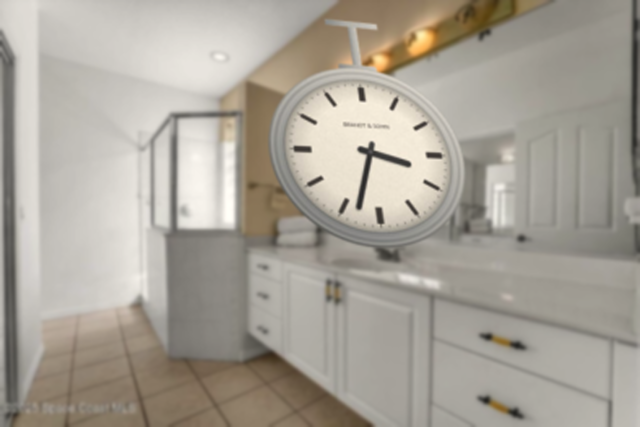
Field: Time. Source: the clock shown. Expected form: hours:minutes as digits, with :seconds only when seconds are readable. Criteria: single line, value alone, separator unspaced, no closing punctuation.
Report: 3:33
